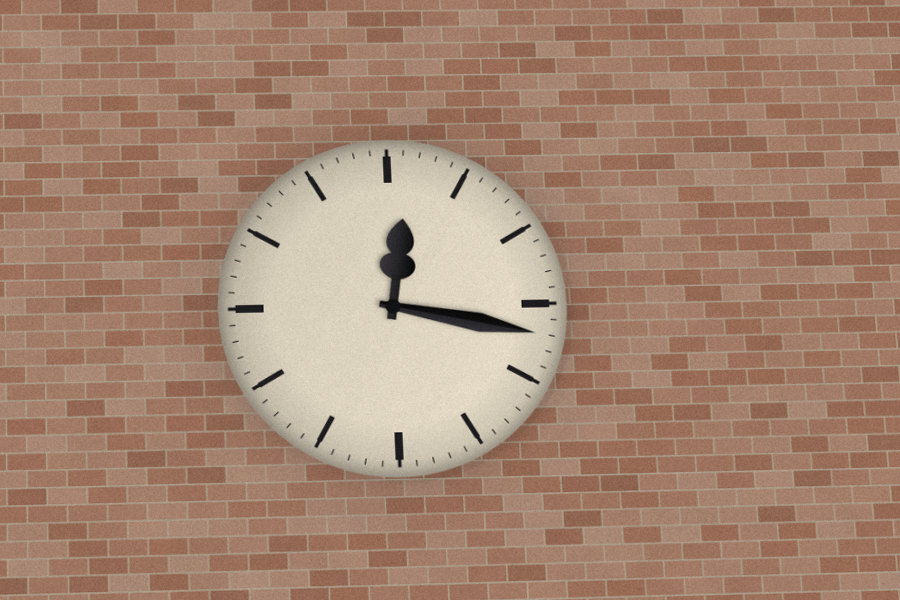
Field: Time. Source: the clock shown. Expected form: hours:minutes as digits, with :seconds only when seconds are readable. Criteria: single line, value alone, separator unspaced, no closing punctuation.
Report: 12:17
